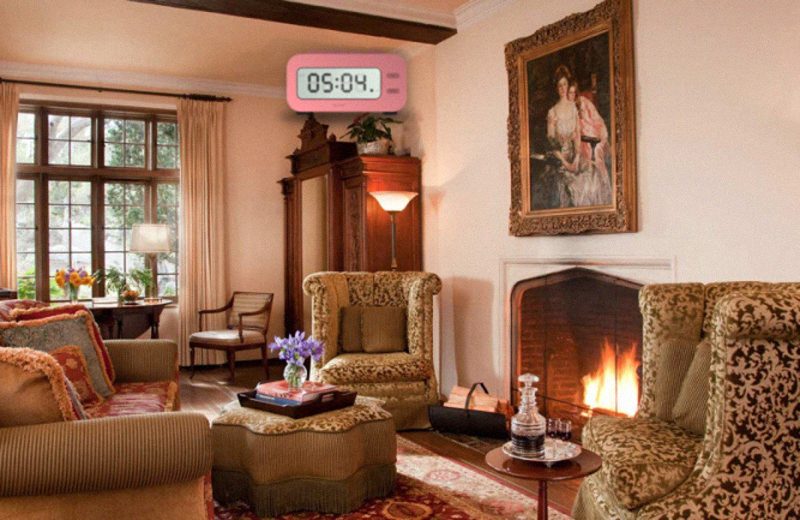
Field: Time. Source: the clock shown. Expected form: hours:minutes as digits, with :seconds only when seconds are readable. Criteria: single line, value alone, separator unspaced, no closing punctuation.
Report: 5:04
